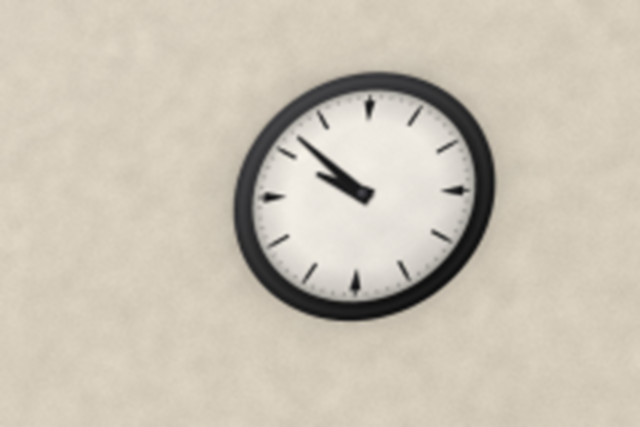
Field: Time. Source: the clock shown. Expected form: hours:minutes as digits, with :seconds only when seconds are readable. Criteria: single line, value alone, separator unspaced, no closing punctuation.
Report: 9:52
